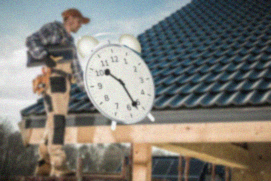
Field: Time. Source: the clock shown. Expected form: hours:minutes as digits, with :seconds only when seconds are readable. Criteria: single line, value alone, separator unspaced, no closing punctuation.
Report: 10:27
